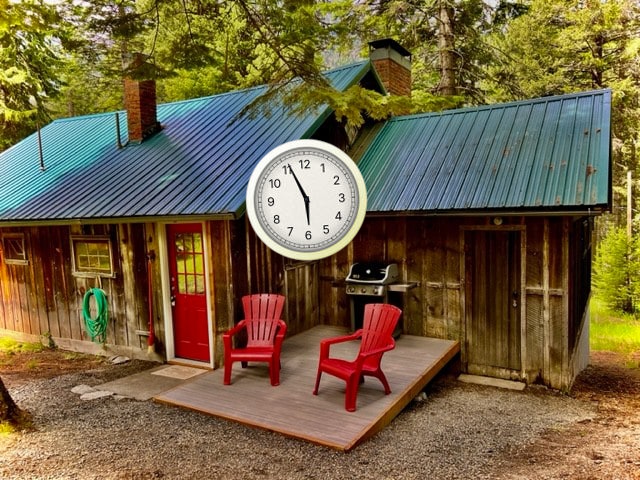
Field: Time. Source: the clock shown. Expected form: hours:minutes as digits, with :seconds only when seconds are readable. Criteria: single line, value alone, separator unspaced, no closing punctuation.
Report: 5:56
